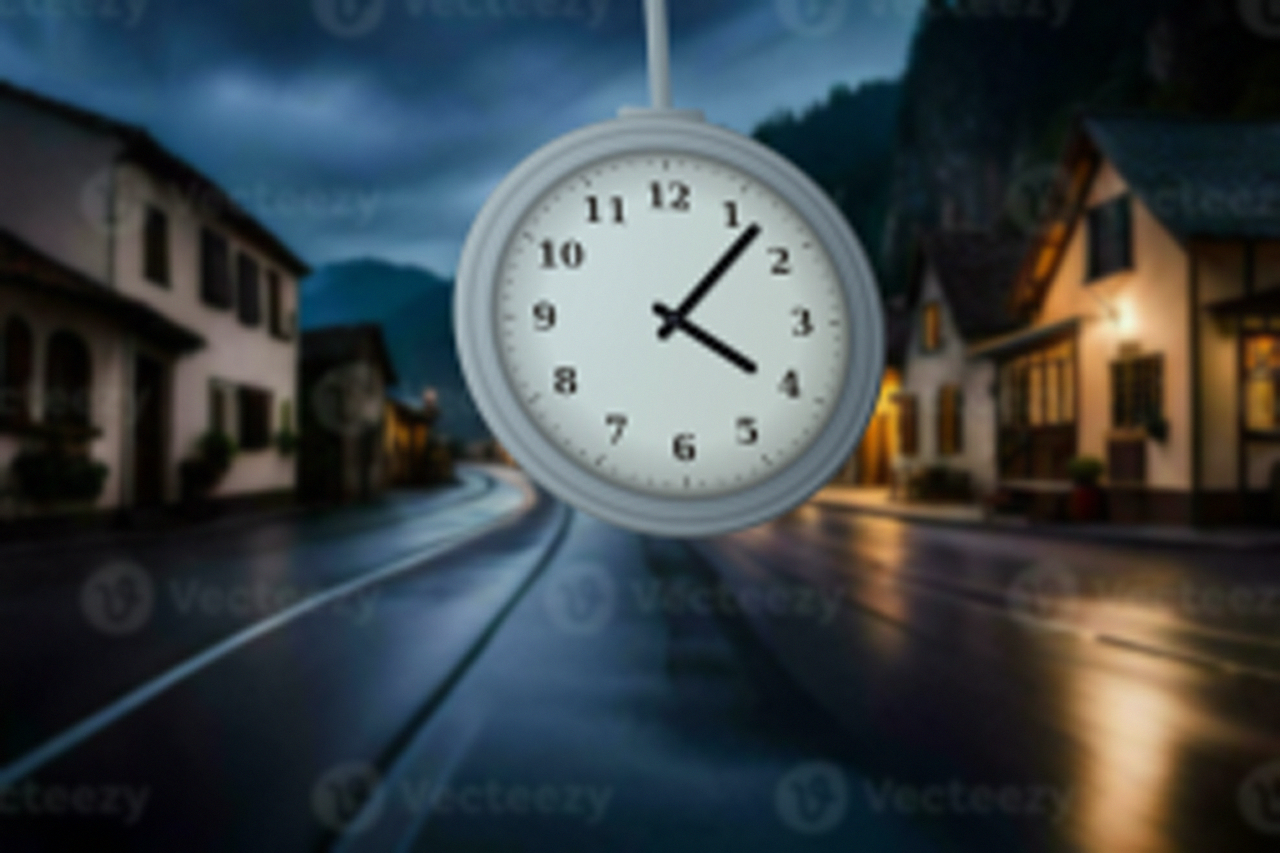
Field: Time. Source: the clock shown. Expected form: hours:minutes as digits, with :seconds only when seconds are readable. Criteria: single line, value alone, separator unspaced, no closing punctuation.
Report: 4:07
